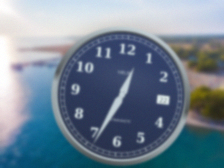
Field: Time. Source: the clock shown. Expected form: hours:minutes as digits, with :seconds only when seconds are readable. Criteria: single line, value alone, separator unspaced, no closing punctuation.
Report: 12:34
